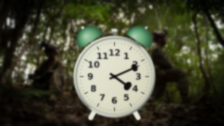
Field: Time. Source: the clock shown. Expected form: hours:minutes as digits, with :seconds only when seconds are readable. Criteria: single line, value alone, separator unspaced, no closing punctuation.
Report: 4:11
